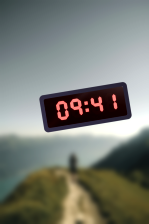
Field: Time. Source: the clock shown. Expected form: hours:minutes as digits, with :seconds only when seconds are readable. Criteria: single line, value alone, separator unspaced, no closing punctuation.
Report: 9:41
